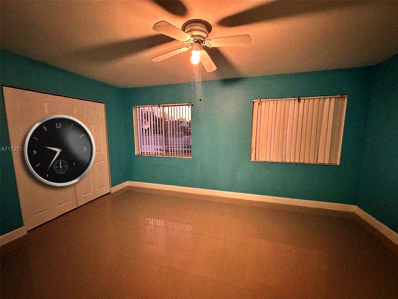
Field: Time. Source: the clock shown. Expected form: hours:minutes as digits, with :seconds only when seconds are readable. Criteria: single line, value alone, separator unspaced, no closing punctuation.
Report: 9:36
